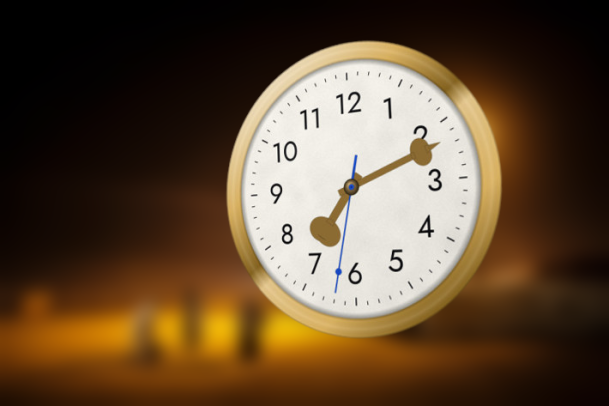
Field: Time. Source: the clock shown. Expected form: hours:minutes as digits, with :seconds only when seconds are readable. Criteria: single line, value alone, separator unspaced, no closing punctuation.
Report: 7:11:32
